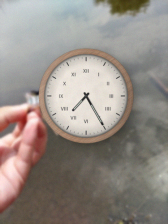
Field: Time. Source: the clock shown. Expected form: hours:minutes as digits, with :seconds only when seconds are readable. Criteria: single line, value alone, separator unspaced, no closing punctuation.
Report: 7:25
